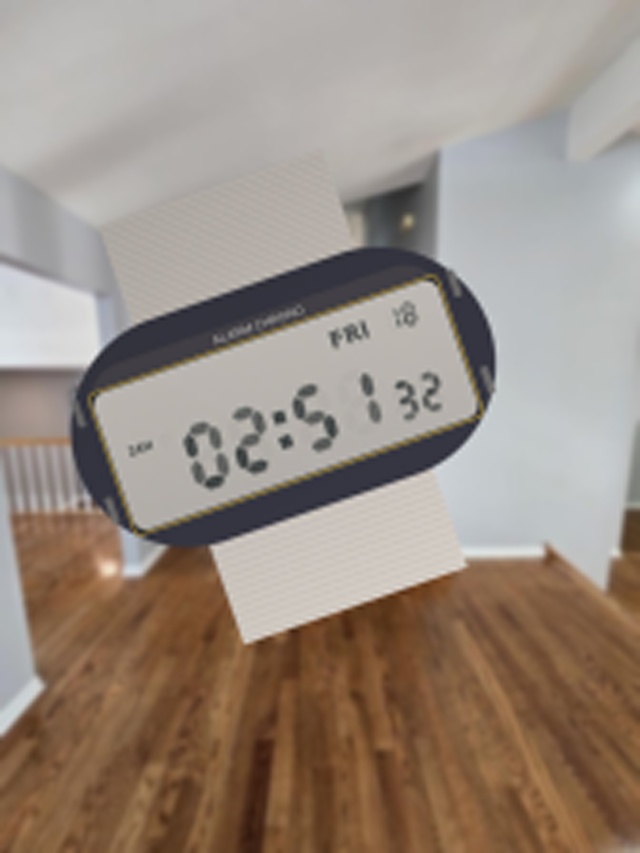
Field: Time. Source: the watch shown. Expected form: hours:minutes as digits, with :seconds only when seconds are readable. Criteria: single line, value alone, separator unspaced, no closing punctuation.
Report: 2:51:32
